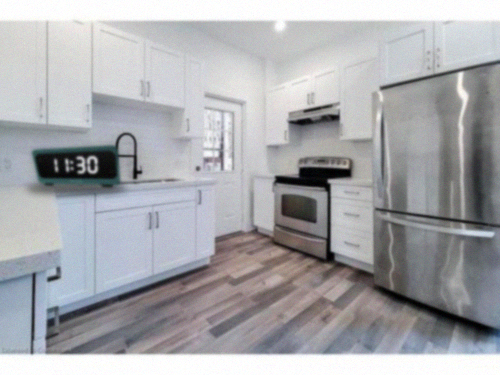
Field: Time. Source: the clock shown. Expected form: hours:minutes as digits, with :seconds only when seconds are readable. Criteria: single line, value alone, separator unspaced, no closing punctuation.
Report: 11:30
